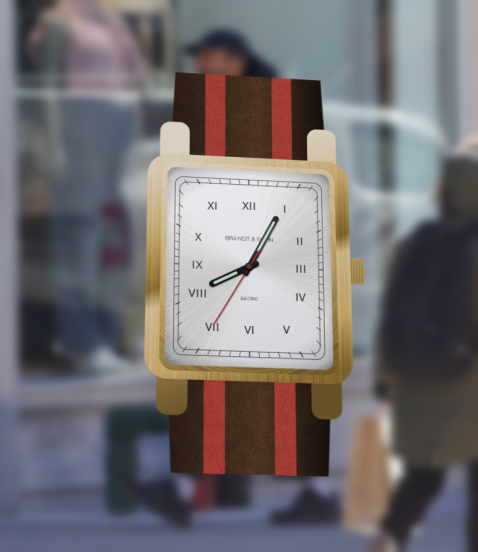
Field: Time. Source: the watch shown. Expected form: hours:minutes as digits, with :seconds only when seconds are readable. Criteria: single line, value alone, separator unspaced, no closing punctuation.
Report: 8:04:35
